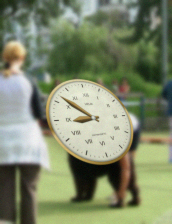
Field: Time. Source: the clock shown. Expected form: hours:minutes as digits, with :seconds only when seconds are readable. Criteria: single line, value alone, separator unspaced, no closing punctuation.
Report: 8:52
